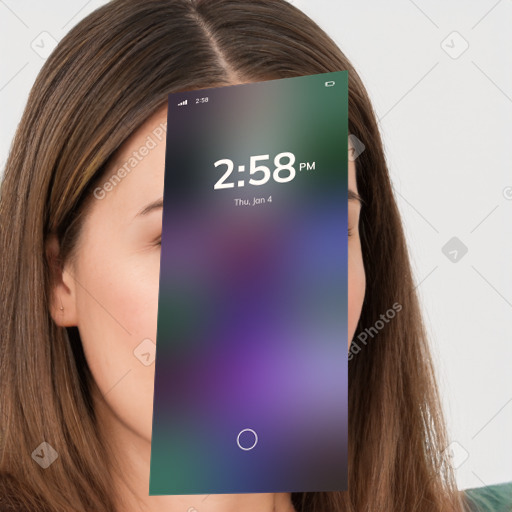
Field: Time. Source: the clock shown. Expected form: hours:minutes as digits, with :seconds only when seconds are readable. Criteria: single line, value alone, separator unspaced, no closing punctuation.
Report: 2:58
